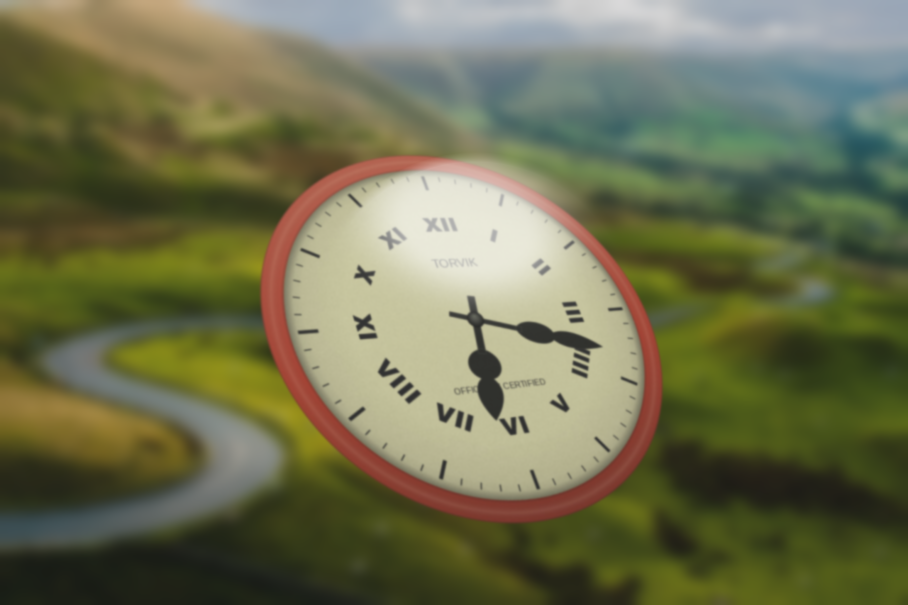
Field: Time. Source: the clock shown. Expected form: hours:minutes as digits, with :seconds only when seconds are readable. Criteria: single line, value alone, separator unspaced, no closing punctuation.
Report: 6:18
